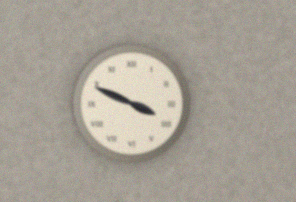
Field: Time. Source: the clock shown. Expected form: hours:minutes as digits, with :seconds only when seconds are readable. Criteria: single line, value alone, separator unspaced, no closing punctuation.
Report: 3:49
